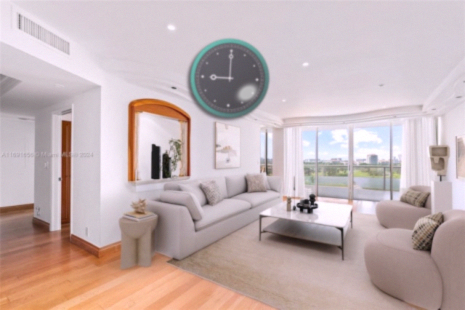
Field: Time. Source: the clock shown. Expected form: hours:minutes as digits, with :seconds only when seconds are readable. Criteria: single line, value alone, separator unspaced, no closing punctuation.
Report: 9:00
